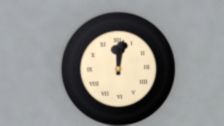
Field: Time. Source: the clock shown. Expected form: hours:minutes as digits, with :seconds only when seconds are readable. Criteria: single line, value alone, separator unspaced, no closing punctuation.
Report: 12:02
